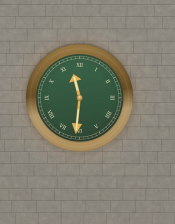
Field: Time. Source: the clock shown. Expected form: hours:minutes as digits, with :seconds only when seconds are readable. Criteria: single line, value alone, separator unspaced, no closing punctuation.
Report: 11:31
